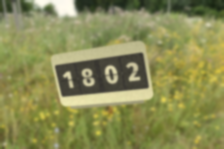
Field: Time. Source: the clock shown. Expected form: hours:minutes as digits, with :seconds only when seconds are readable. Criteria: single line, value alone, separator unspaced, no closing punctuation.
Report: 18:02
